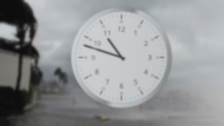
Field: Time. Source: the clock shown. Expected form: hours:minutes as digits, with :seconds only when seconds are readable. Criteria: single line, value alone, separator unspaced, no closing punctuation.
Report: 10:48
